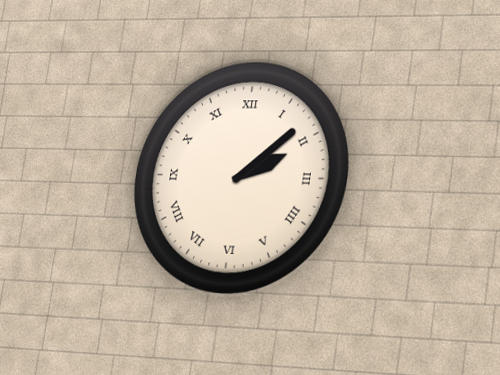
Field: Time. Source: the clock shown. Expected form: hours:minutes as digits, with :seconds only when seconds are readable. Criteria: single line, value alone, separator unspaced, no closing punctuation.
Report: 2:08
